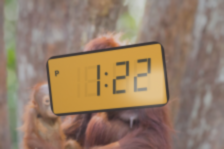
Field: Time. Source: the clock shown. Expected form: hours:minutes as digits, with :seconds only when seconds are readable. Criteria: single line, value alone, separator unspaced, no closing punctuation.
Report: 1:22
